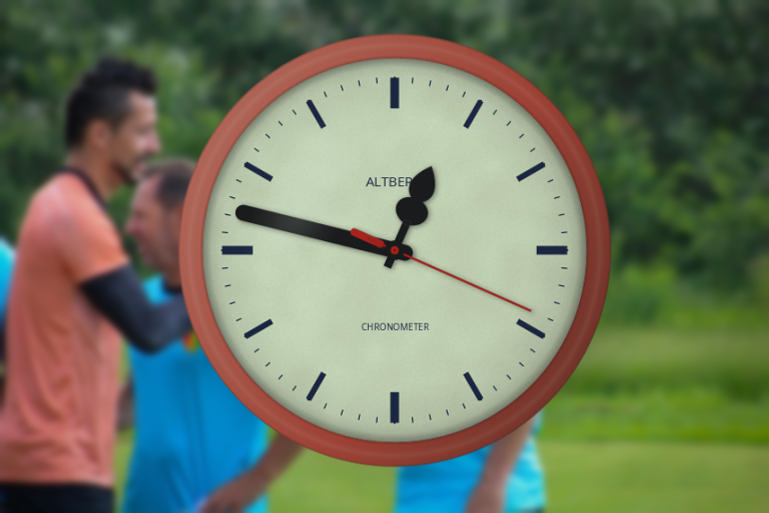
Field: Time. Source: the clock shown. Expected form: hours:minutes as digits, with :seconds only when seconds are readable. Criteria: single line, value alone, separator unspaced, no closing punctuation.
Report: 12:47:19
